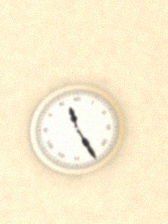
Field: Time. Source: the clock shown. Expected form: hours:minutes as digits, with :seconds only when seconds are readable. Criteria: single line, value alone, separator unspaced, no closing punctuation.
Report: 11:25
